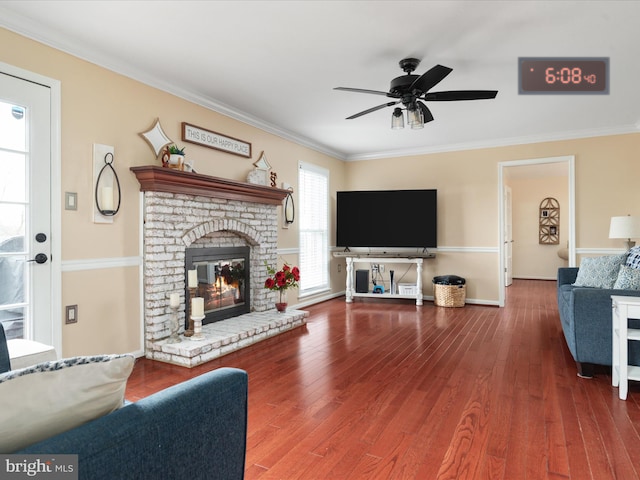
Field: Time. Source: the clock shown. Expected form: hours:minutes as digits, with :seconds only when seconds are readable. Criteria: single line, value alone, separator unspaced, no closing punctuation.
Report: 6:08
